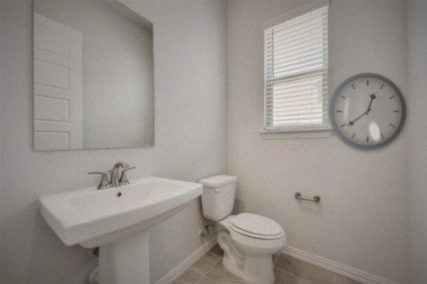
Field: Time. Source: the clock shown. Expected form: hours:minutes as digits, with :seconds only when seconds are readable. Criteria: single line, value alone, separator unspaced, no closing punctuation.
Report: 12:39
